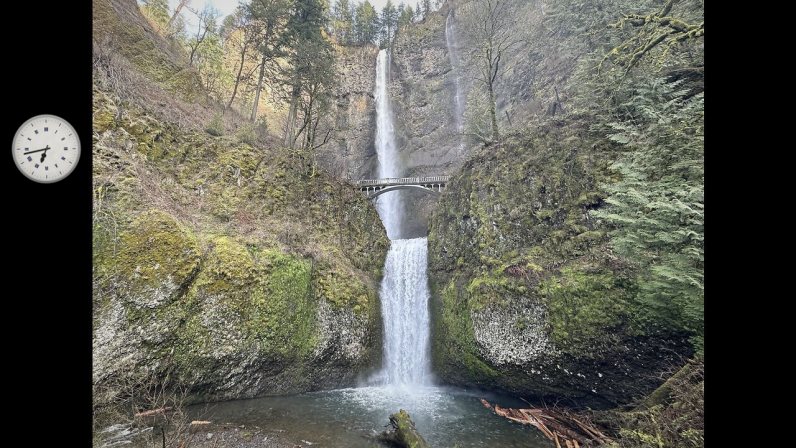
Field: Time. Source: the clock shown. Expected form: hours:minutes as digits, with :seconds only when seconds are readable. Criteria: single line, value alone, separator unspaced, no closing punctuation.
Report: 6:43
